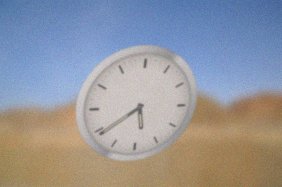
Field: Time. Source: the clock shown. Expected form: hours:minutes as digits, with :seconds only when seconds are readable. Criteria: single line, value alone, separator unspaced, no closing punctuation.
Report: 5:39
